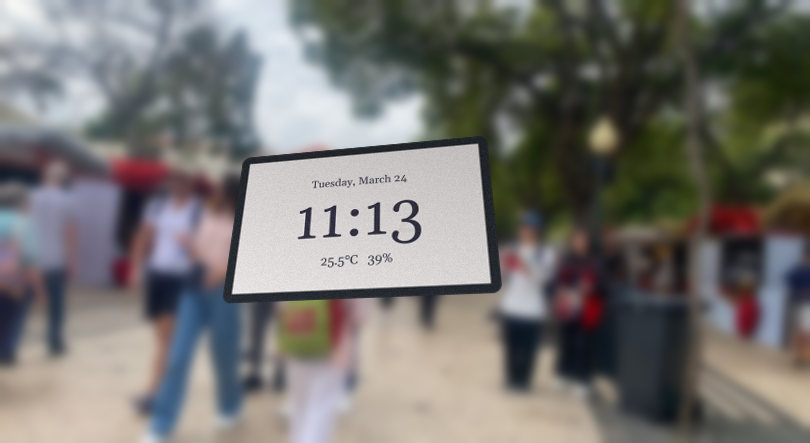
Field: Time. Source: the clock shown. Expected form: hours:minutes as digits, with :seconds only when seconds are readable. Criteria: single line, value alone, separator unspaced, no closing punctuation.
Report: 11:13
